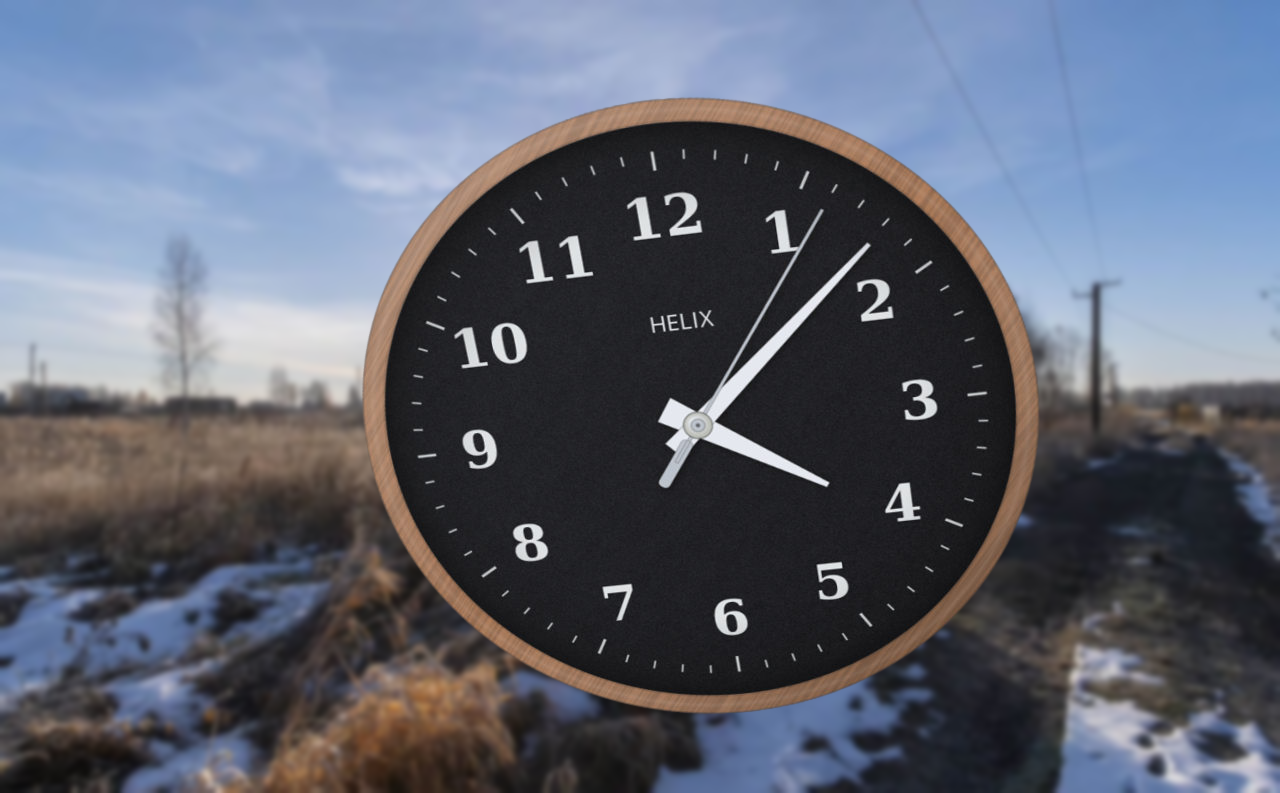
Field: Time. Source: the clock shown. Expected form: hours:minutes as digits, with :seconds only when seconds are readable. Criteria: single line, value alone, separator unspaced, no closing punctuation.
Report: 4:08:06
